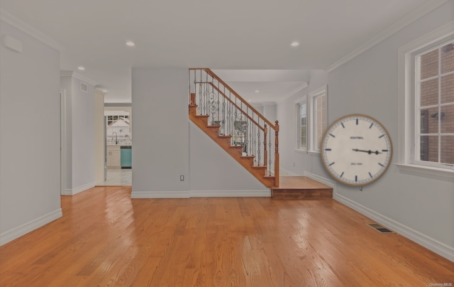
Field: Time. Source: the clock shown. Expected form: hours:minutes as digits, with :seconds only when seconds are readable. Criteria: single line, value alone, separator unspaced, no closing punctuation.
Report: 3:16
